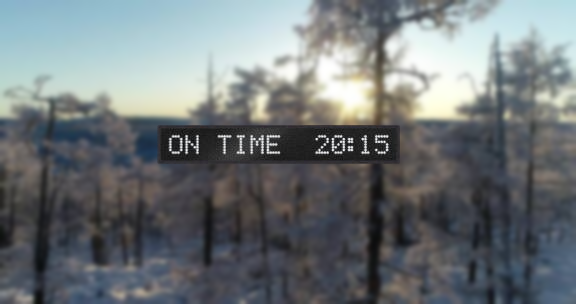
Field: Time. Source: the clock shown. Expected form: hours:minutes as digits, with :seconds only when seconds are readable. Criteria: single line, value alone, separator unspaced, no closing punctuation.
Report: 20:15
